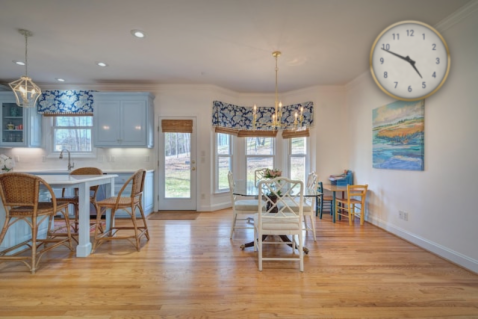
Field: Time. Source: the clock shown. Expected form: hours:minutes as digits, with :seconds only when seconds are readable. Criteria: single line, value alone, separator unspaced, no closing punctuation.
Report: 4:49
